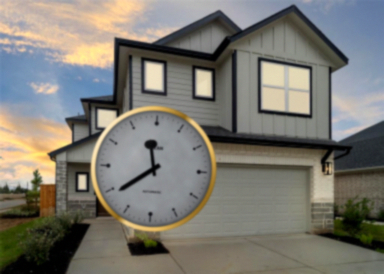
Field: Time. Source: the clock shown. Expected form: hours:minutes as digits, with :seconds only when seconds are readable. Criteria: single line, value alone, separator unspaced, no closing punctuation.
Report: 11:39
